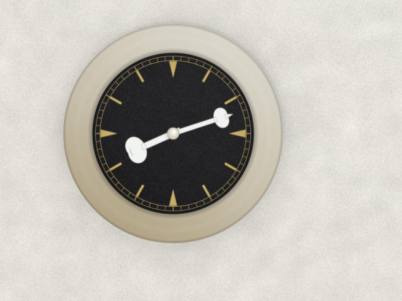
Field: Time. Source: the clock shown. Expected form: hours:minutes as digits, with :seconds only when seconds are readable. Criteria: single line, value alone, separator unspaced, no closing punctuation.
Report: 8:12
